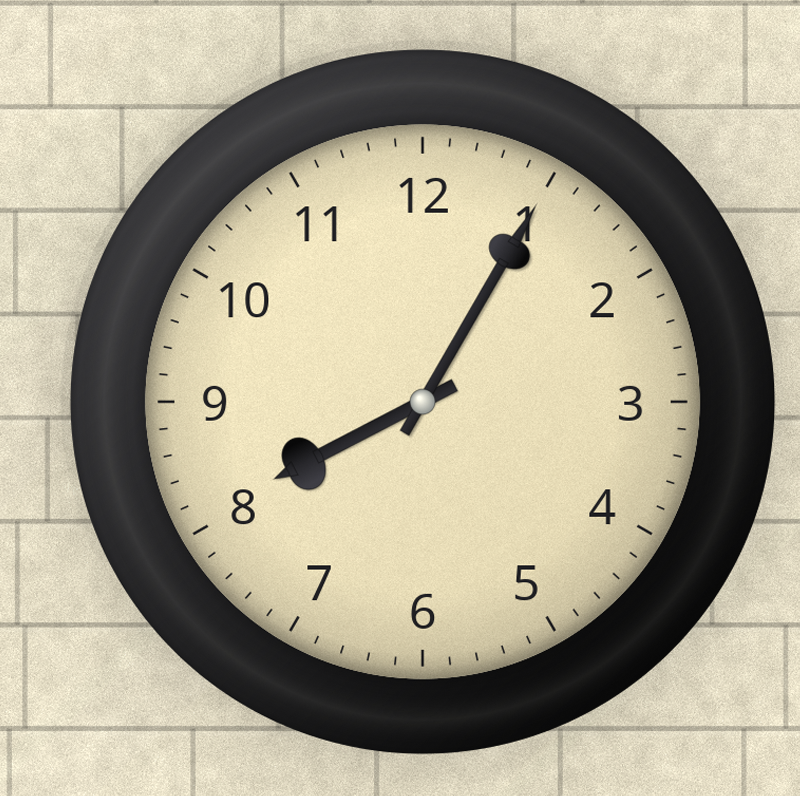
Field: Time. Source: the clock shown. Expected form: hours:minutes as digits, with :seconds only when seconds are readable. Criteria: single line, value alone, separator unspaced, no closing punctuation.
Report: 8:05
